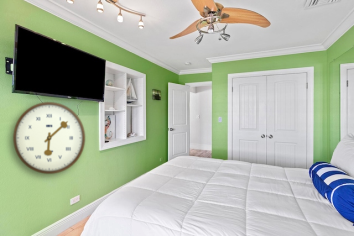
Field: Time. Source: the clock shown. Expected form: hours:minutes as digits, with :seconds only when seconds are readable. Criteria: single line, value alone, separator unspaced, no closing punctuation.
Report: 6:08
